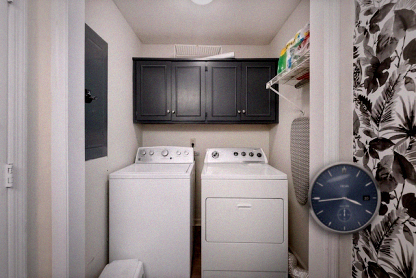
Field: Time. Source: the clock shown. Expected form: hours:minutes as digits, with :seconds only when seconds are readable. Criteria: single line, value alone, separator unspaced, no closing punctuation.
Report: 3:44
